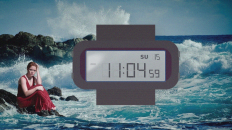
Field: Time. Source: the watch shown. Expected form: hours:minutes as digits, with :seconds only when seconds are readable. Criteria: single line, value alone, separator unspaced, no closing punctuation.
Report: 11:04:59
